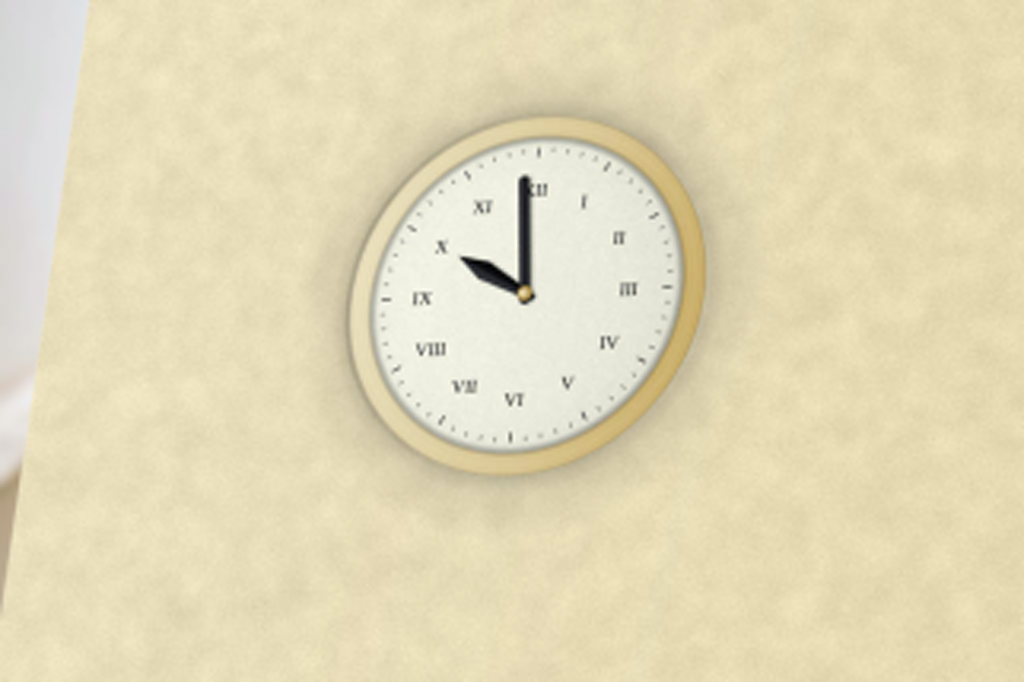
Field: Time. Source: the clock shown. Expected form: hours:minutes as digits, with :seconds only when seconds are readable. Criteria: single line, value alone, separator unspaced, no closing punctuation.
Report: 9:59
